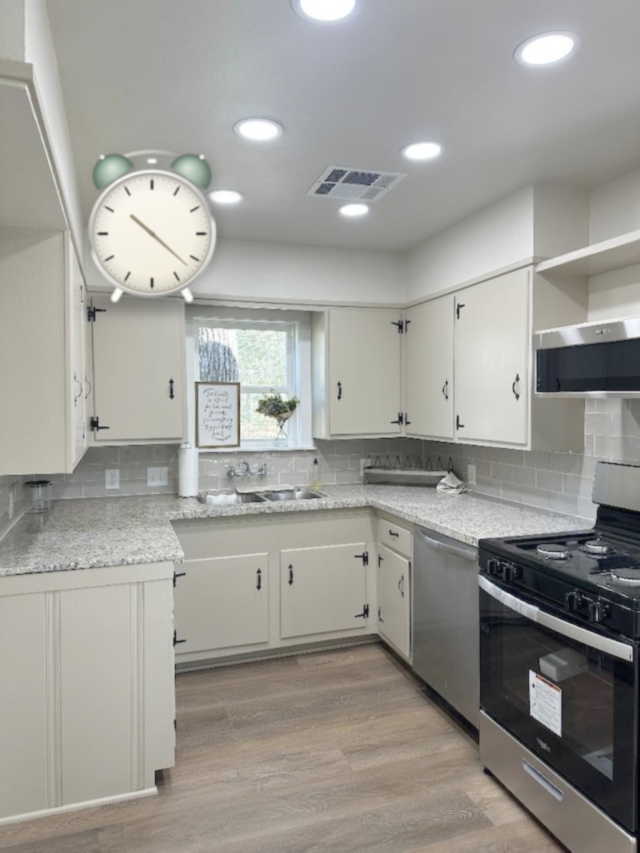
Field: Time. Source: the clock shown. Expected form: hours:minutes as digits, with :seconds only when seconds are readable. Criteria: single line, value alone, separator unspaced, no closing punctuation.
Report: 10:22
